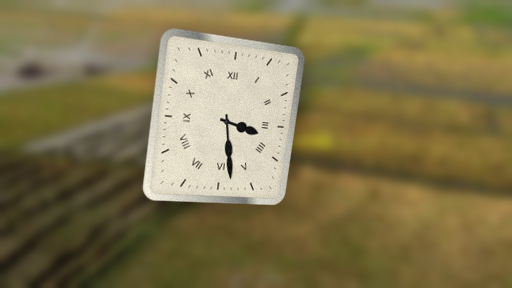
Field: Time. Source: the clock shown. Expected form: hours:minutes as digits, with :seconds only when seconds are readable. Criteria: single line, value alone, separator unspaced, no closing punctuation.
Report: 3:28
